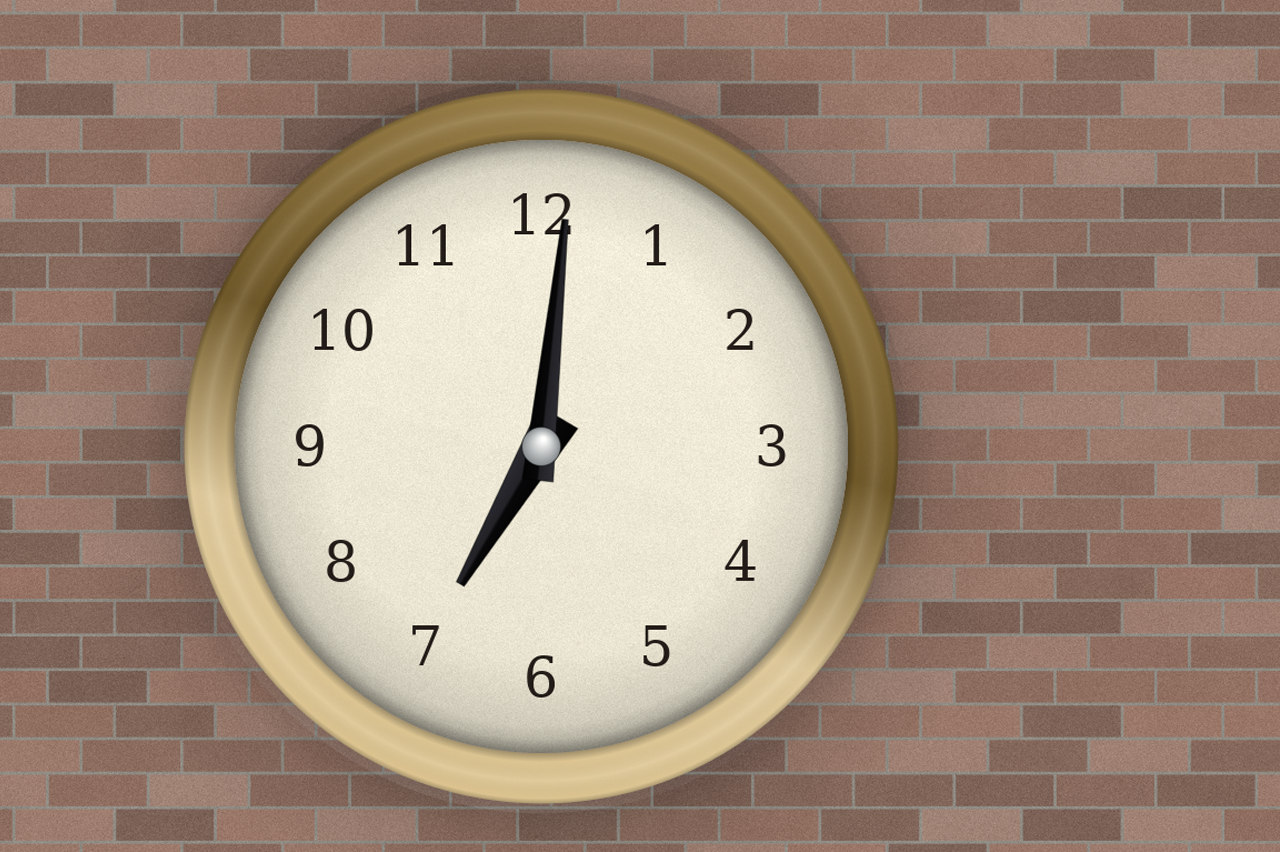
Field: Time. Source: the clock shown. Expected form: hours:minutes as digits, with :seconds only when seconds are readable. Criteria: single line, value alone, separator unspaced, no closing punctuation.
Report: 7:01
